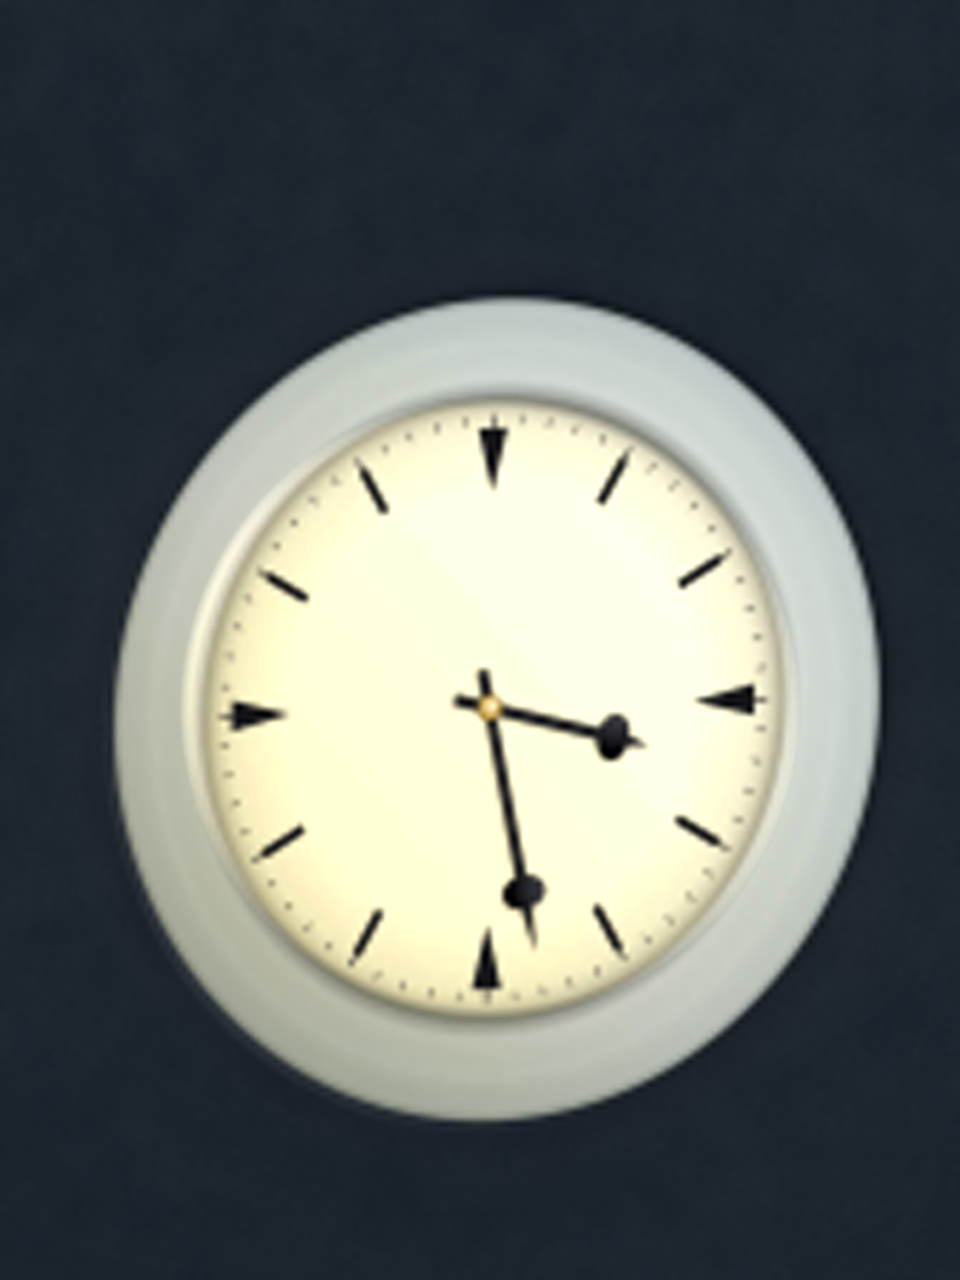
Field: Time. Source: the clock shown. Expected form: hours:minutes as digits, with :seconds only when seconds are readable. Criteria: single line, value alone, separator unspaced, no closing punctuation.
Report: 3:28
